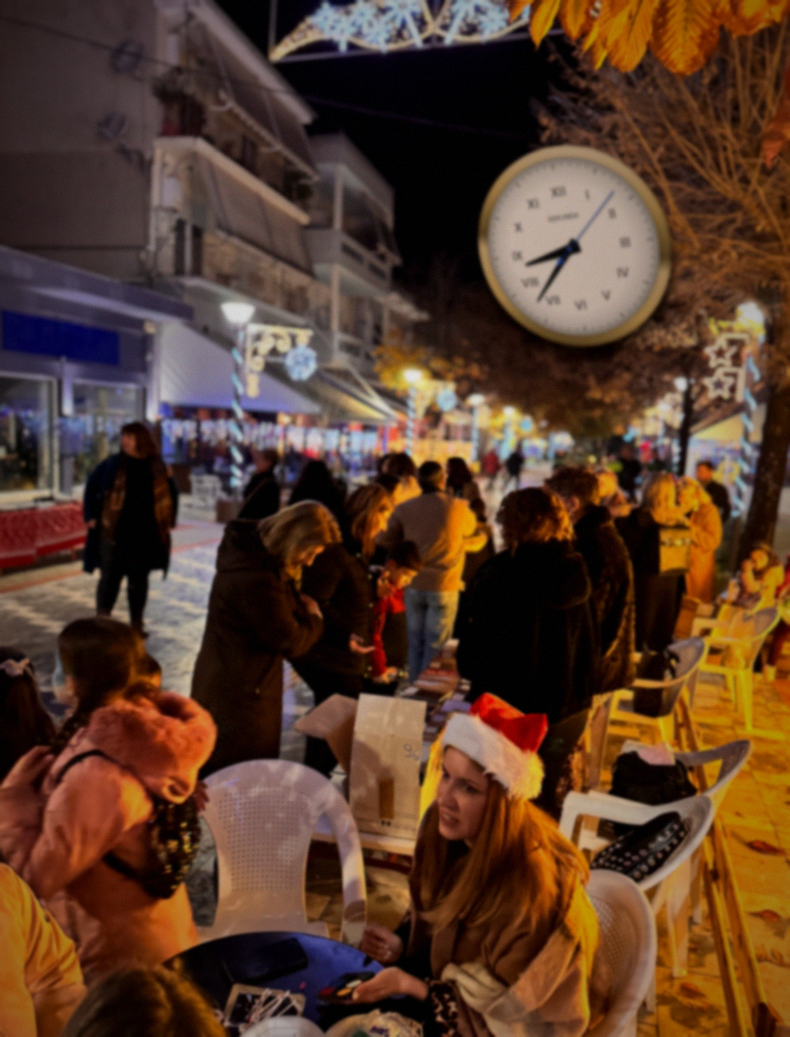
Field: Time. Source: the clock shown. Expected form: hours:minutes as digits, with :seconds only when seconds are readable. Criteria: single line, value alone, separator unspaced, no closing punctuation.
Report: 8:37:08
